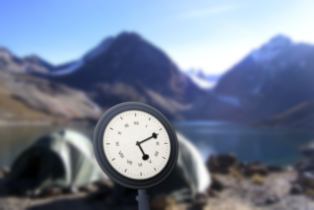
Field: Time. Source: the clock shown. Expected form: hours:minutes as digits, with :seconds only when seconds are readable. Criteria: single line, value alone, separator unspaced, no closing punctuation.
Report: 5:11
